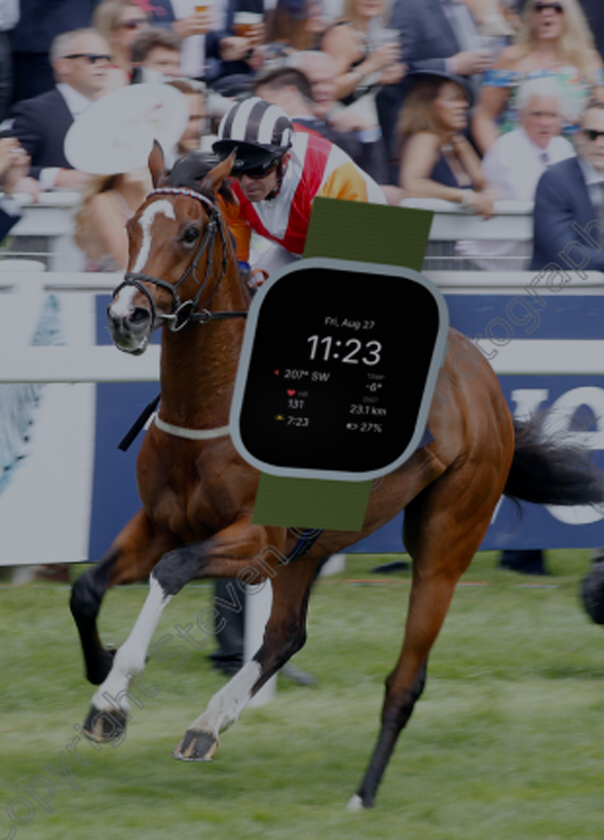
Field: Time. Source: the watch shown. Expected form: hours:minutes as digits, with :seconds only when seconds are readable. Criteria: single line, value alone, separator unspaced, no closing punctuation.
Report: 11:23
